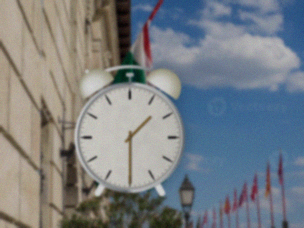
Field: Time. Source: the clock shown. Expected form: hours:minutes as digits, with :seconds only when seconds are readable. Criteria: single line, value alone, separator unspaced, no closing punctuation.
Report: 1:30
